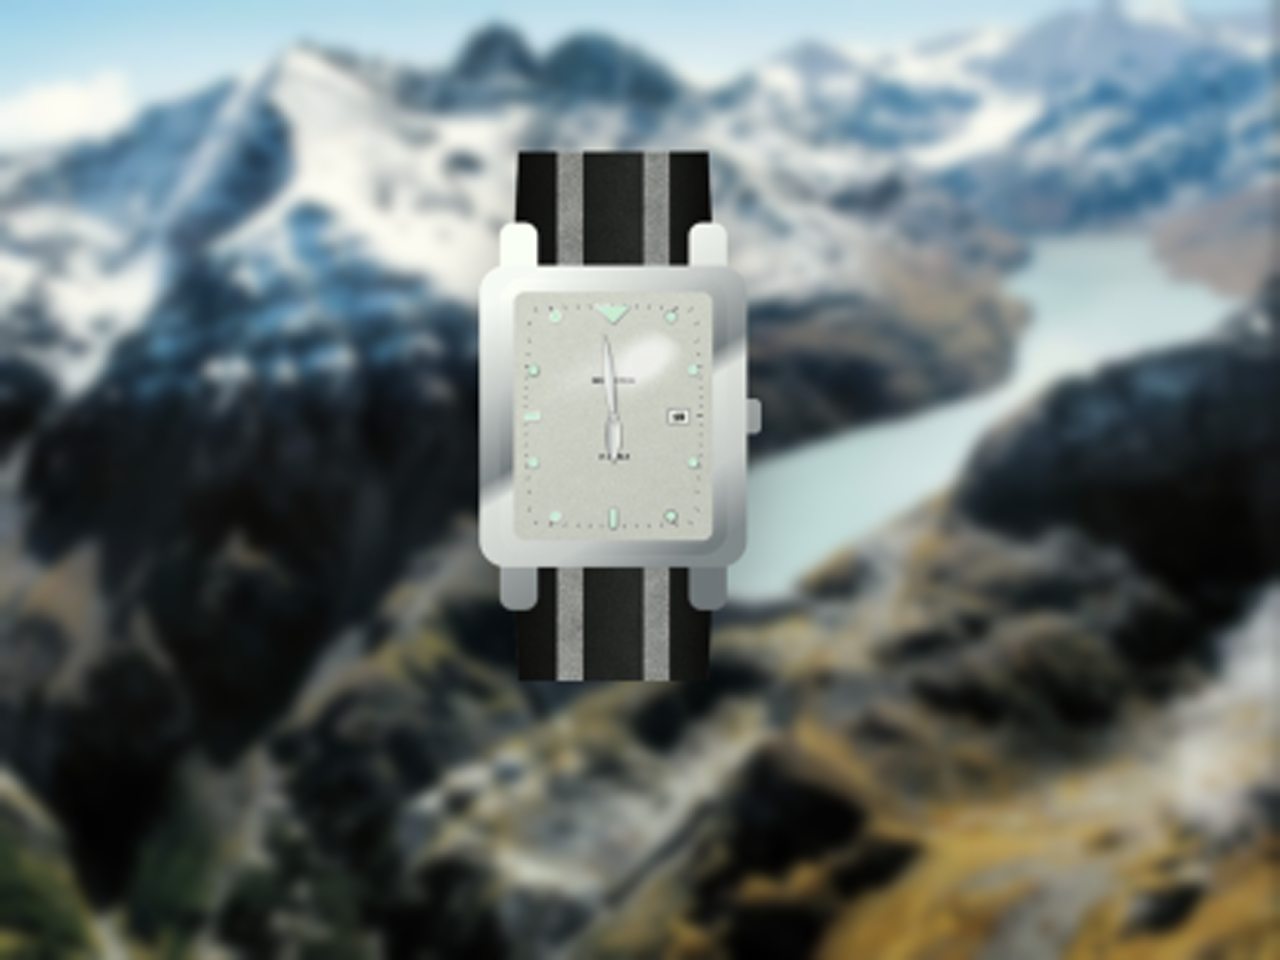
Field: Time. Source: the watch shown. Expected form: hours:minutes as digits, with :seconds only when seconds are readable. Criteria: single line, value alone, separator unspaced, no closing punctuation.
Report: 5:59
